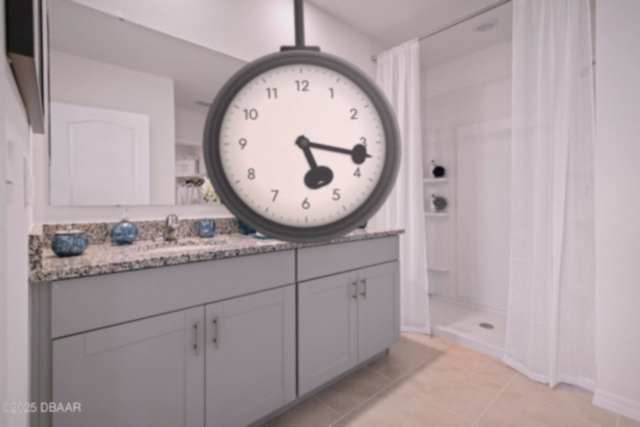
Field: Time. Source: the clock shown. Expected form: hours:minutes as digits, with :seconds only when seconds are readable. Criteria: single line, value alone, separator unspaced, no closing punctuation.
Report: 5:17
